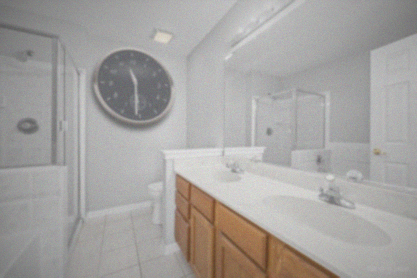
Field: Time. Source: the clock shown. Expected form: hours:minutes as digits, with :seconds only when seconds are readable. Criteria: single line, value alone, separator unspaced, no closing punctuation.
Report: 11:31
